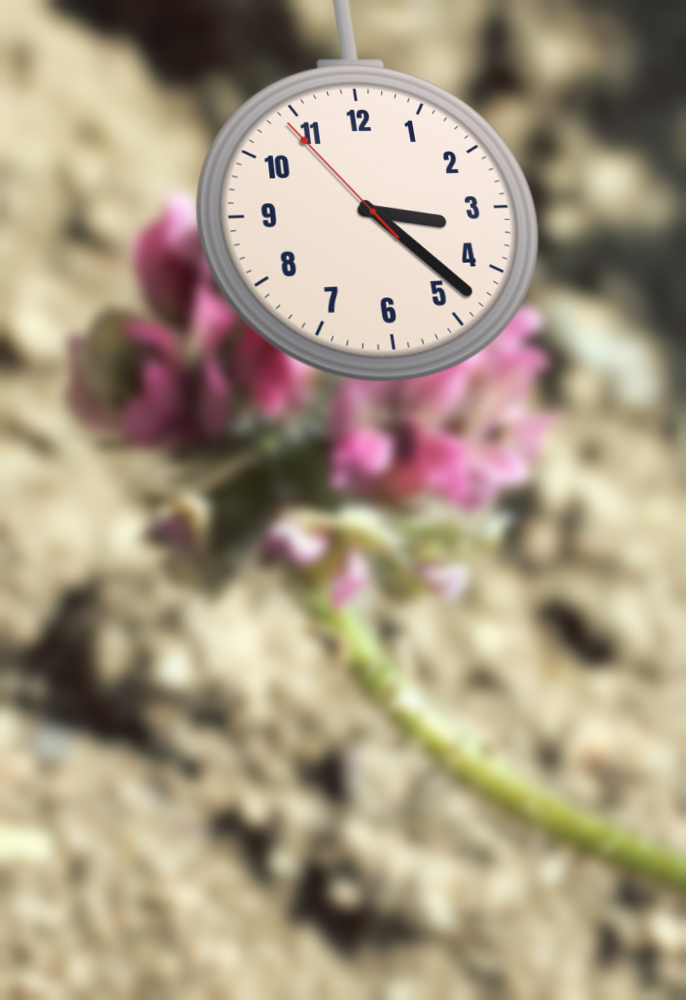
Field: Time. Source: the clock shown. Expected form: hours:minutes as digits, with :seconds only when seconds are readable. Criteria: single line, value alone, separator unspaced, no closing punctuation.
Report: 3:22:54
